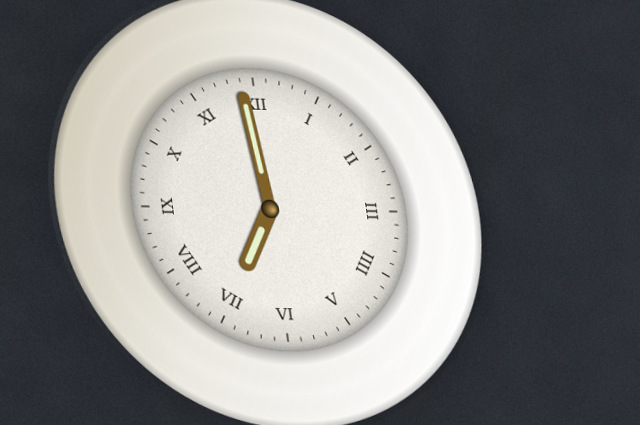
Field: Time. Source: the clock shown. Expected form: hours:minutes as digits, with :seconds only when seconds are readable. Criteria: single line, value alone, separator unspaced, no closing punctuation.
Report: 6:59
